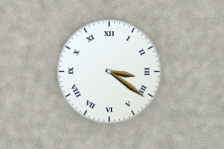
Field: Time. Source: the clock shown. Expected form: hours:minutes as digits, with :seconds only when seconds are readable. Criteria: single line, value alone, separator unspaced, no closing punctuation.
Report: 3:21
